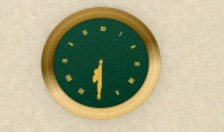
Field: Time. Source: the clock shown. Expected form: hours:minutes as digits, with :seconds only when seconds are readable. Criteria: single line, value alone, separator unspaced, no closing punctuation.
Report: 6:30
